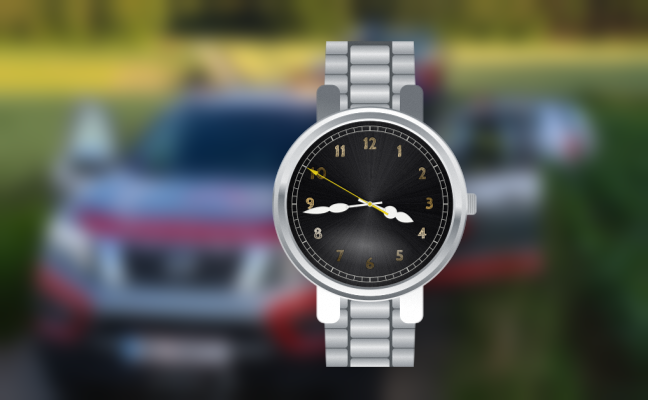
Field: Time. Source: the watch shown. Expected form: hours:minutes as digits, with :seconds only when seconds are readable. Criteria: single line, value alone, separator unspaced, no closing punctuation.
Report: 3:43:50
